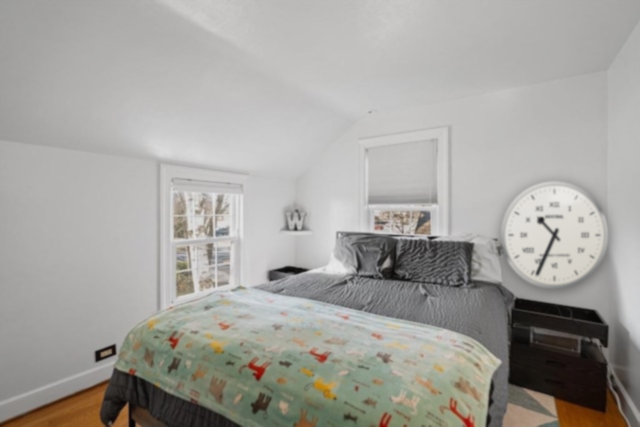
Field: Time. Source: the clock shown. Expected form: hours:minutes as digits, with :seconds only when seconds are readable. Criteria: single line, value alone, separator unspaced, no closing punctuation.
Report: 10:34
